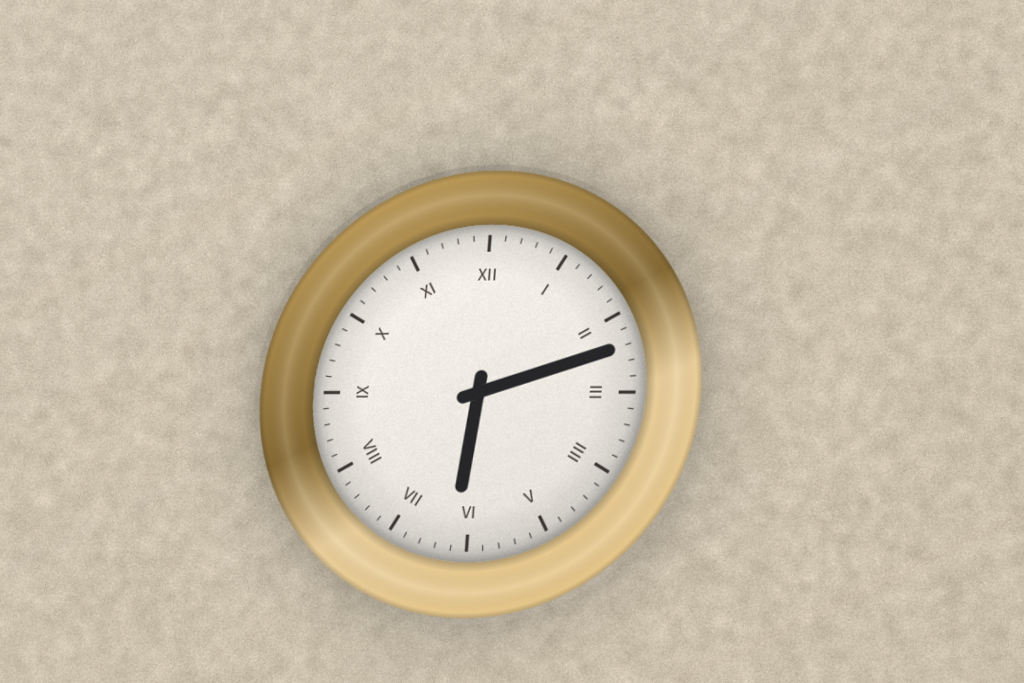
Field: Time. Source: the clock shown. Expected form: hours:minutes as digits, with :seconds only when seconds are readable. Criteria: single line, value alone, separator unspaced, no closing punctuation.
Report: 6:12
